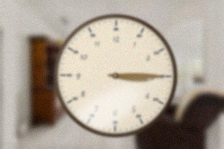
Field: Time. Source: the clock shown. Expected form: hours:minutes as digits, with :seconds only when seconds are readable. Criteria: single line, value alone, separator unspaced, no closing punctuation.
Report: 3:15
